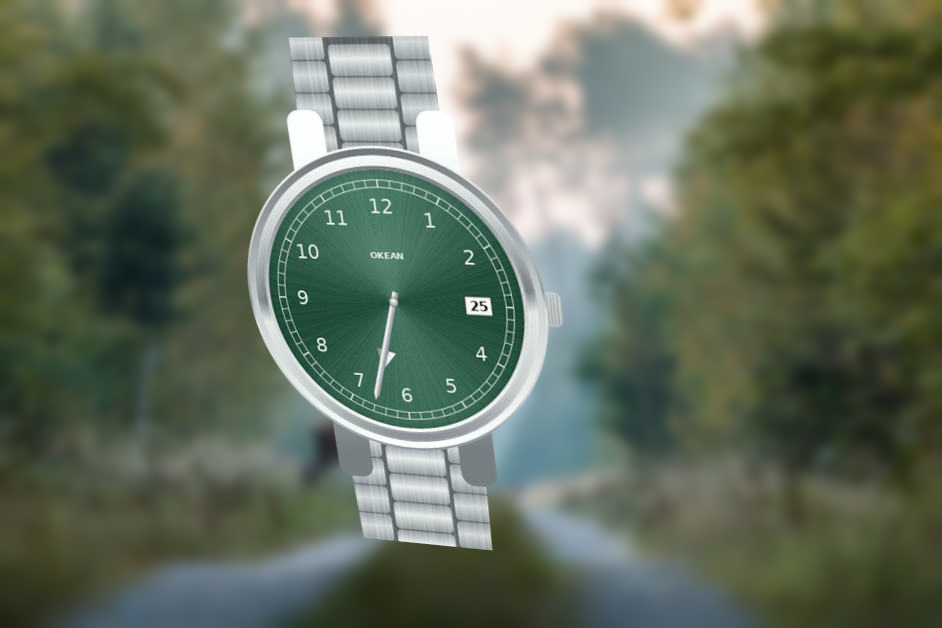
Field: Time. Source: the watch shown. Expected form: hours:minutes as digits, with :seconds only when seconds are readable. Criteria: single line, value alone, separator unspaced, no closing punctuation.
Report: 6:33
